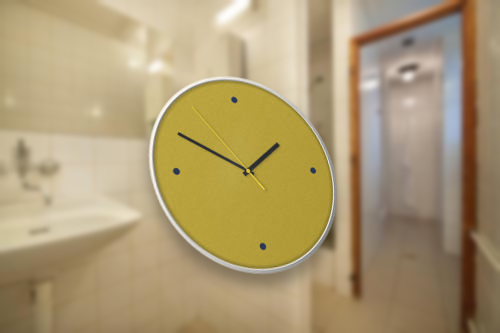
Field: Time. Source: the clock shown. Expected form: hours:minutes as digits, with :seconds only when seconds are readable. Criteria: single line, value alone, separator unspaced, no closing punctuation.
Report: 1:49:54
